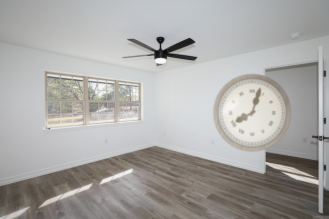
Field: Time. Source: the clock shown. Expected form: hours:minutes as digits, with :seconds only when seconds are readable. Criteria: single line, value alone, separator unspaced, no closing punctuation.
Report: 8:03
